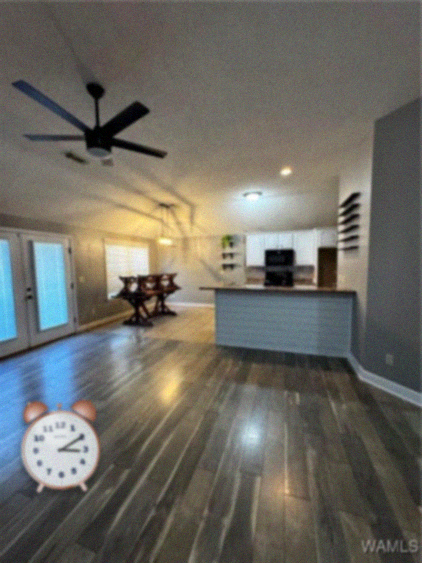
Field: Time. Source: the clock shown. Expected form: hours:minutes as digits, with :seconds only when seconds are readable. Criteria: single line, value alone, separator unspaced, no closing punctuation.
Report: 3:10
